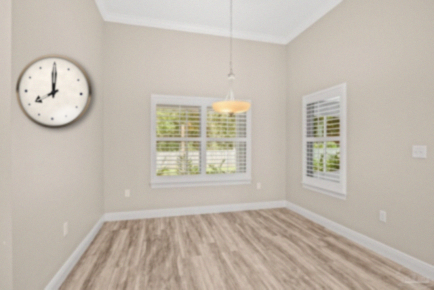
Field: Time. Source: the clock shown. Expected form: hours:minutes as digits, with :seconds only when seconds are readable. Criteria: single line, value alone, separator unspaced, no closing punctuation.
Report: 8:00
